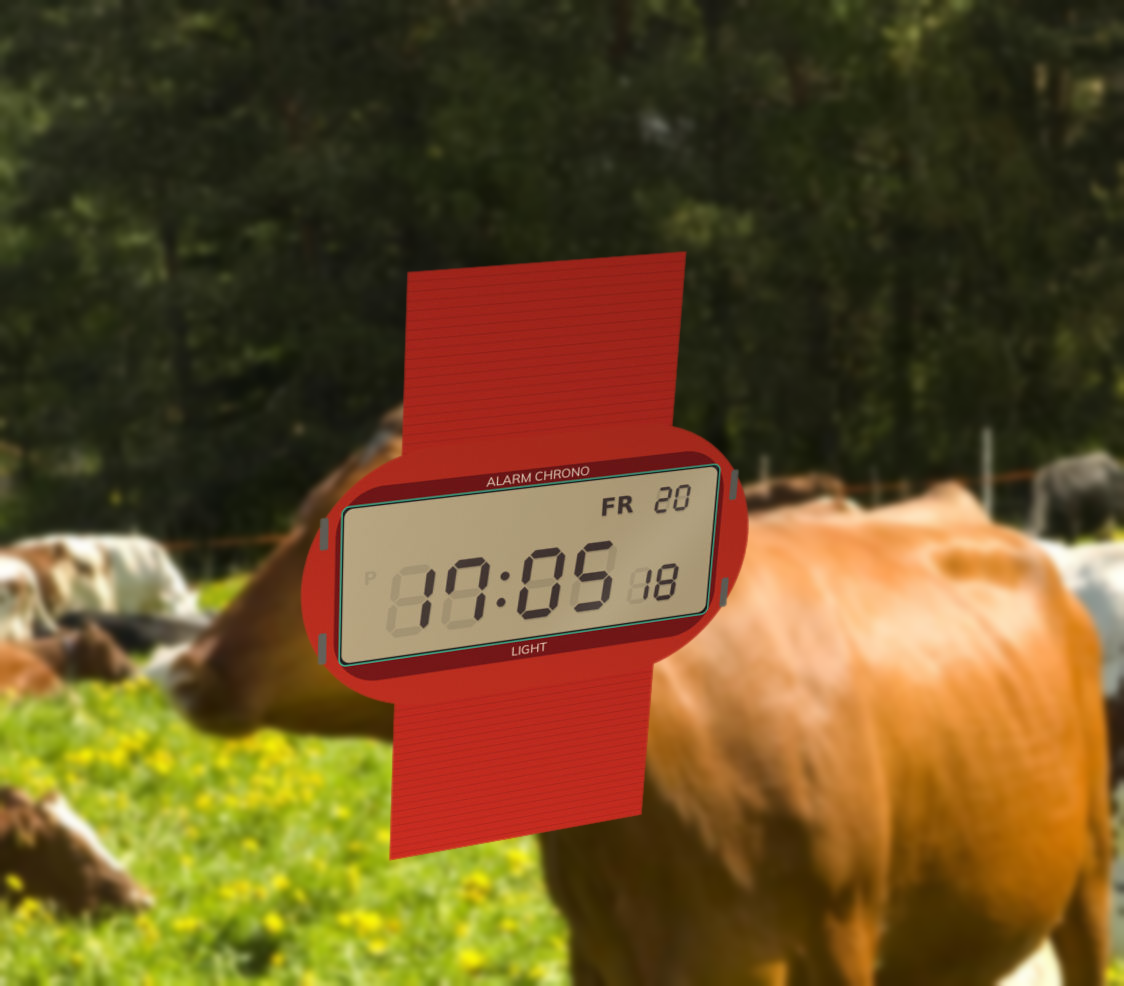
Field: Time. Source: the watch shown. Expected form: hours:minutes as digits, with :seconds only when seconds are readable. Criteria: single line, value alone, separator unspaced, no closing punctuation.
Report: 17:05:18
